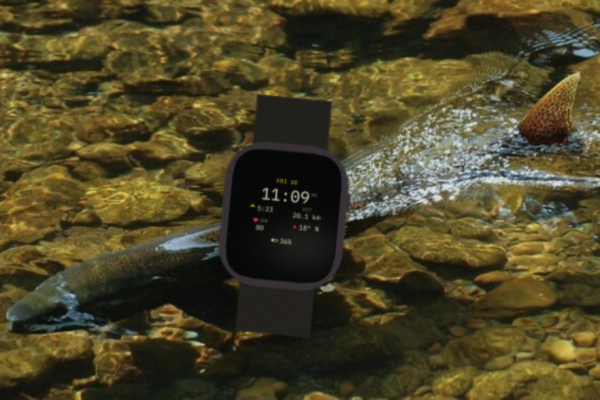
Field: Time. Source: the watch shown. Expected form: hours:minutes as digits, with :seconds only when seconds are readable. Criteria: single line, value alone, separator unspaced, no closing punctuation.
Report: 11:09
